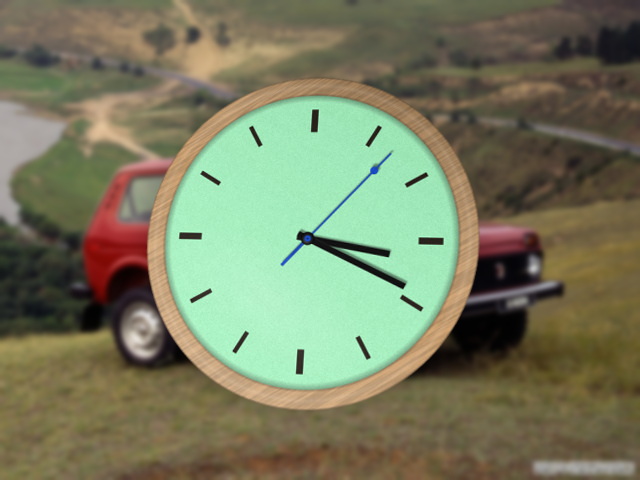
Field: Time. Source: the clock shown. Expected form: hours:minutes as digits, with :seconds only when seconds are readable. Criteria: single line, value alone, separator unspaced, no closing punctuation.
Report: 3:19:07
